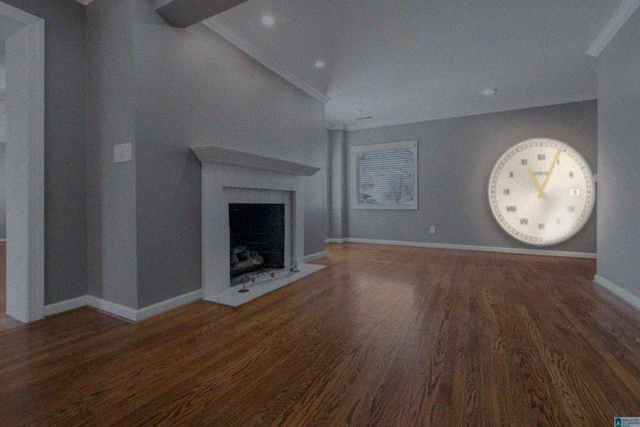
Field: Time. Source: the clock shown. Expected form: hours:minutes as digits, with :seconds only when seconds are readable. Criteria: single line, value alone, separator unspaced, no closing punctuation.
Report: 11:04
